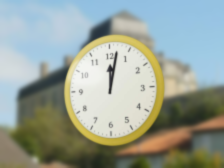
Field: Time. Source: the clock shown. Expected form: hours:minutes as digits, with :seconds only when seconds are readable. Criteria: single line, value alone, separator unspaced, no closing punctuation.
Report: 12:02
